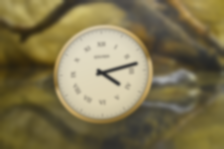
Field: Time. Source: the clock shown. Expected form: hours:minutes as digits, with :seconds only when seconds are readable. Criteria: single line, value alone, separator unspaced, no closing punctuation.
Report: 4:13
